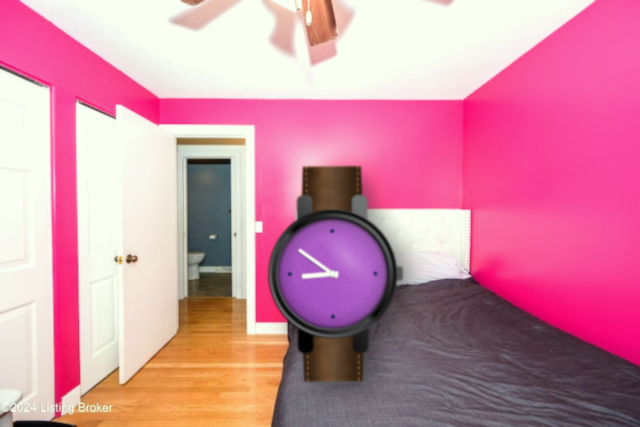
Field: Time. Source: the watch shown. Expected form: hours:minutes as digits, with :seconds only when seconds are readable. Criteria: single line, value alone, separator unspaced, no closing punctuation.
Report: 8:51
